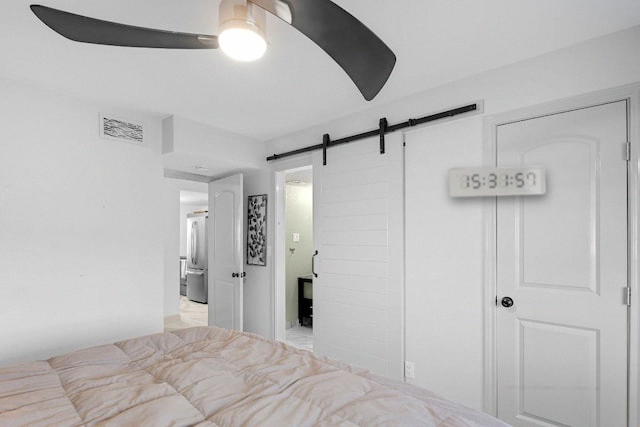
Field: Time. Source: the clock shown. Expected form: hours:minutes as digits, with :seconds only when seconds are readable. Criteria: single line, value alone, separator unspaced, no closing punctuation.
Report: 15:31:57
